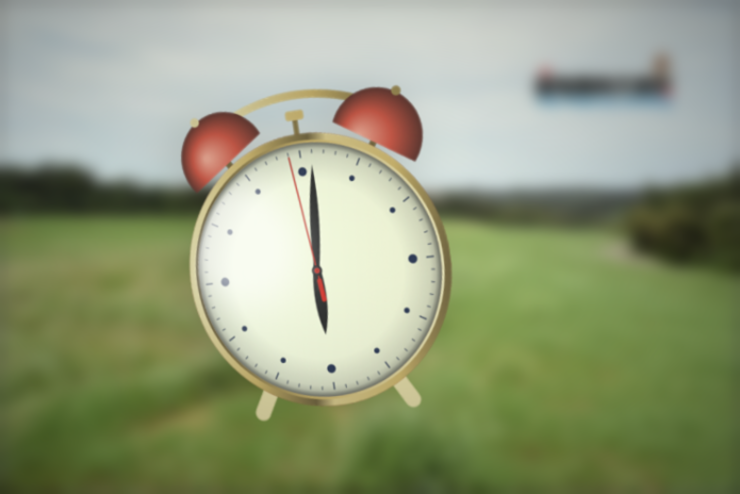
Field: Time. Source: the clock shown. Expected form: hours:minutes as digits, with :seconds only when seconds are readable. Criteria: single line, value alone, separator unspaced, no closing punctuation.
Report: 6:00:59
